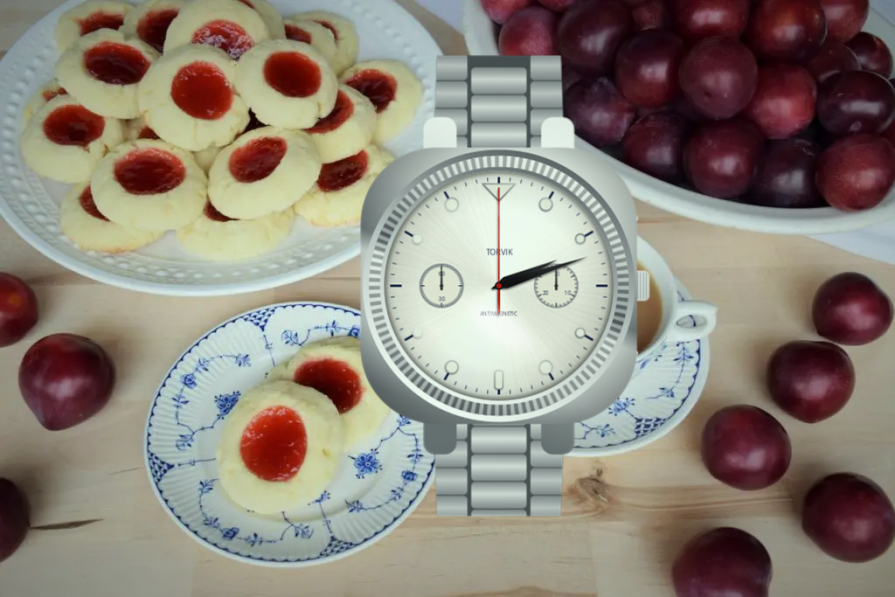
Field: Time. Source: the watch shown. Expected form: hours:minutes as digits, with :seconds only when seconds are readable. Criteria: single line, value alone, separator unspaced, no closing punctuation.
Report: 2:12
